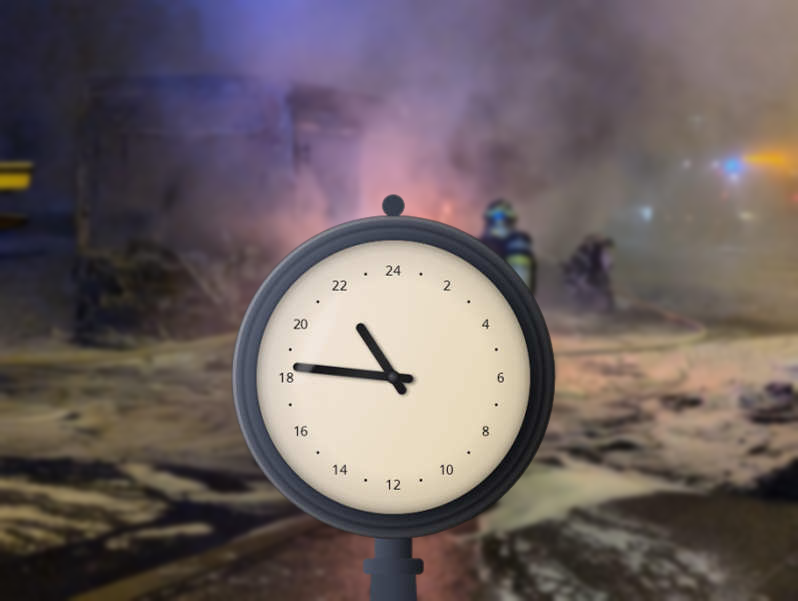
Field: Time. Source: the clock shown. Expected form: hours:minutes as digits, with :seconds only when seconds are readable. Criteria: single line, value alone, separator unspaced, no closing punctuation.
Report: 21:46
